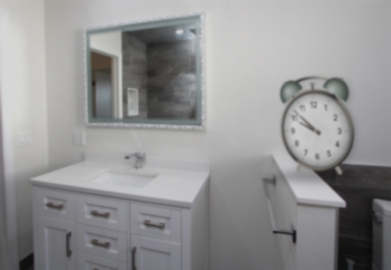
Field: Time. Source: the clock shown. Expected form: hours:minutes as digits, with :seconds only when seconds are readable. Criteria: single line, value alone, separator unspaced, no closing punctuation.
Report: 9:52
